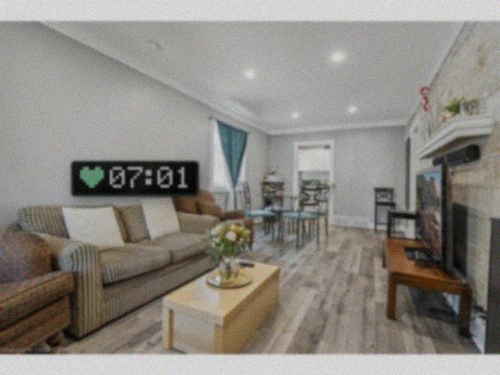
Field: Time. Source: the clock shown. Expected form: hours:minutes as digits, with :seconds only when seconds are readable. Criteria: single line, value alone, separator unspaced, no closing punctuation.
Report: 7:01
